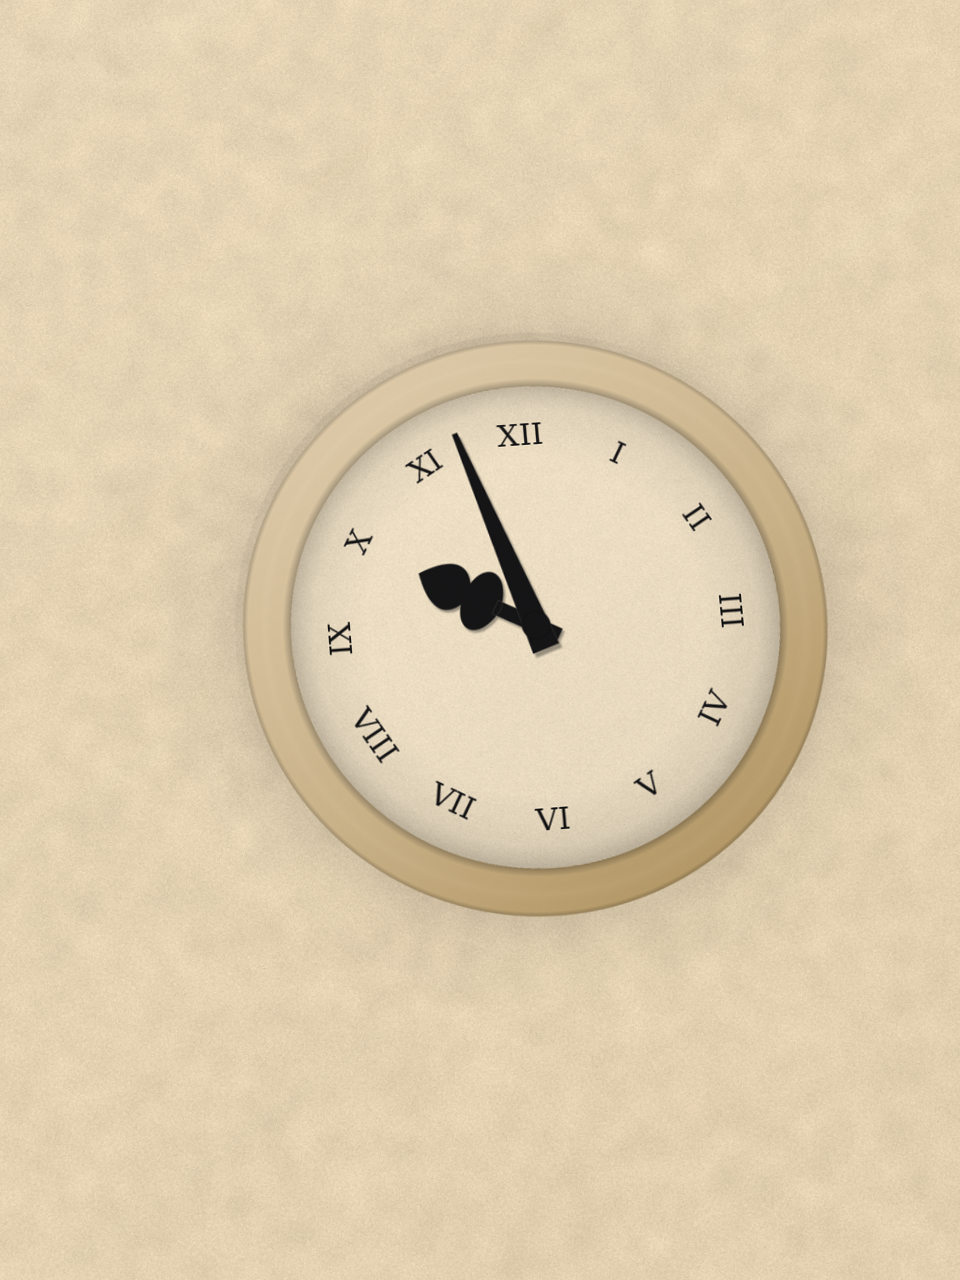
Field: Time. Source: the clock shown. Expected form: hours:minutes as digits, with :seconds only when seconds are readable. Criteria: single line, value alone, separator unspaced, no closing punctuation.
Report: 9:57
